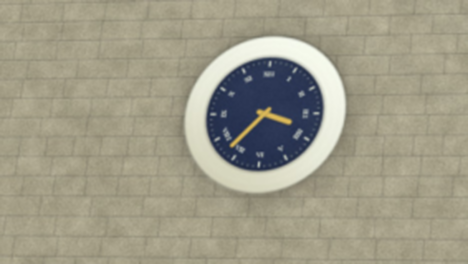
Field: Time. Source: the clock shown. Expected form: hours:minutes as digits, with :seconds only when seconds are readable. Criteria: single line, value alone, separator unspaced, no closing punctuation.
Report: 3:37
